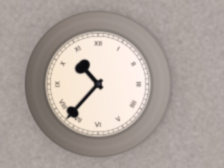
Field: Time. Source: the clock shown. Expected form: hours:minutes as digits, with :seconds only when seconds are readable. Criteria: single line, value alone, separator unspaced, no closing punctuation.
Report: 10:37
